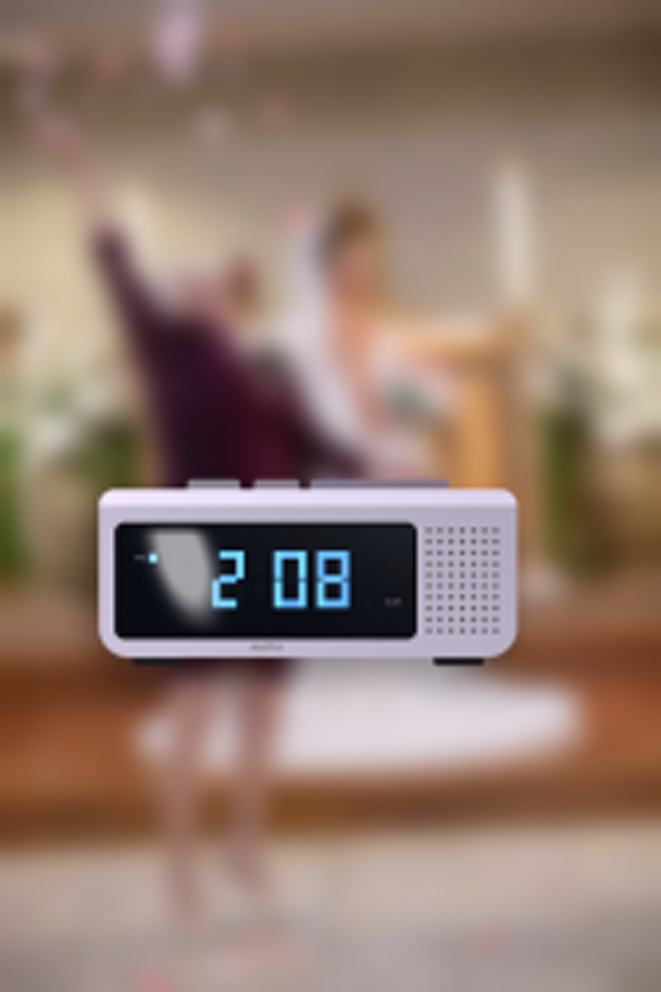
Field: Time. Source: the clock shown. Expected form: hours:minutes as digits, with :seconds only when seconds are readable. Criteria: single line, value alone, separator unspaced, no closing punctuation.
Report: 2:08
